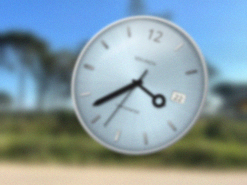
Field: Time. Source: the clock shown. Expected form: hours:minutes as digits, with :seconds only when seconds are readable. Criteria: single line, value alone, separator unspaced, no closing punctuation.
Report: 3:37:33
